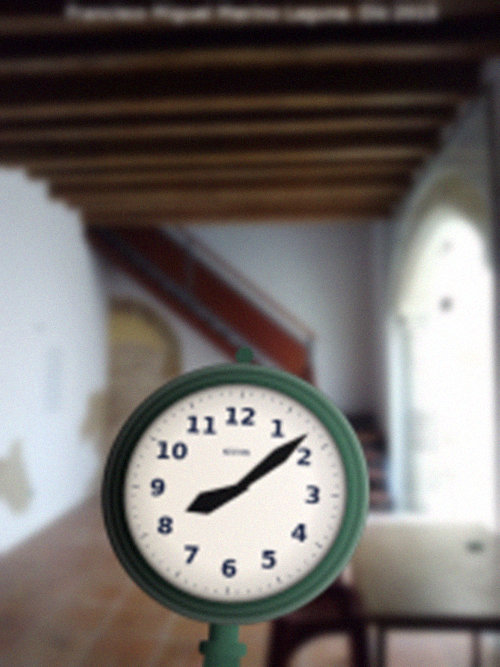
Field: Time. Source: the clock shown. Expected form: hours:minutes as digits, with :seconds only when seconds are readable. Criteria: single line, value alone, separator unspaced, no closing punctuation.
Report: 8:08
